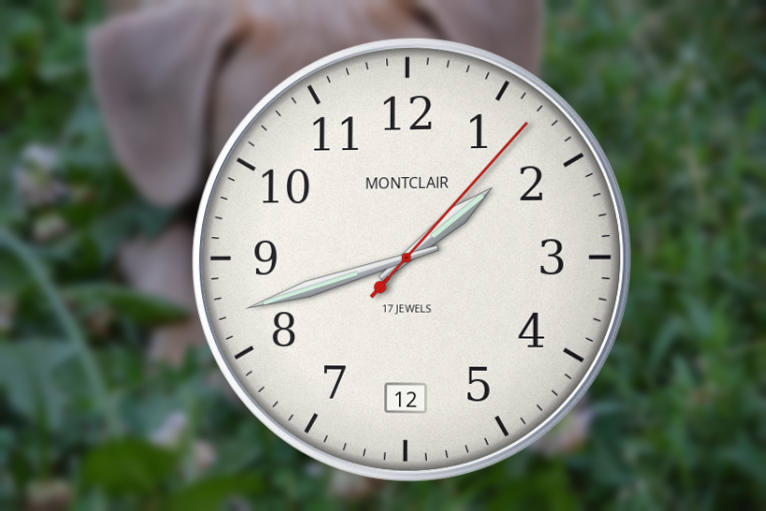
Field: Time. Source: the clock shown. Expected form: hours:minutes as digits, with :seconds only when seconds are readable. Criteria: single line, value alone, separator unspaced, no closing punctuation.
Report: 1:42:07
